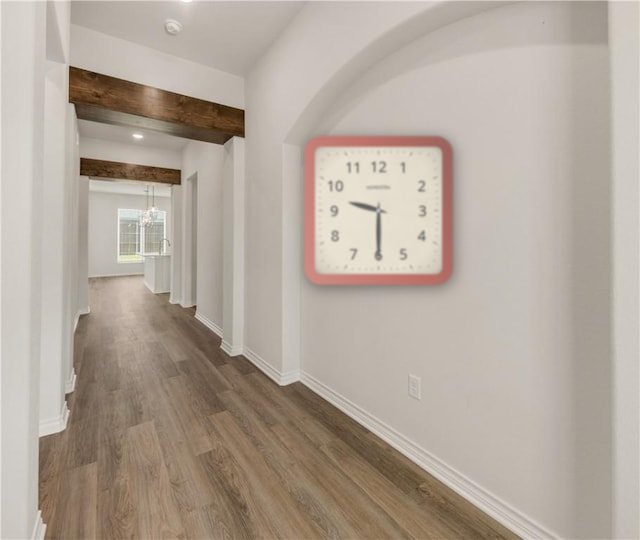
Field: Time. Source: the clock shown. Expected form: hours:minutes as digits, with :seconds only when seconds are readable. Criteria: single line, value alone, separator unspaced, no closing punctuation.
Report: 9:30
